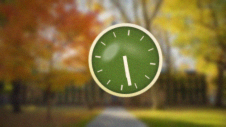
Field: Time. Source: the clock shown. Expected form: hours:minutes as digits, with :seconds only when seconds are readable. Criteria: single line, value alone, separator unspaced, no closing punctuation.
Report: 5:27
